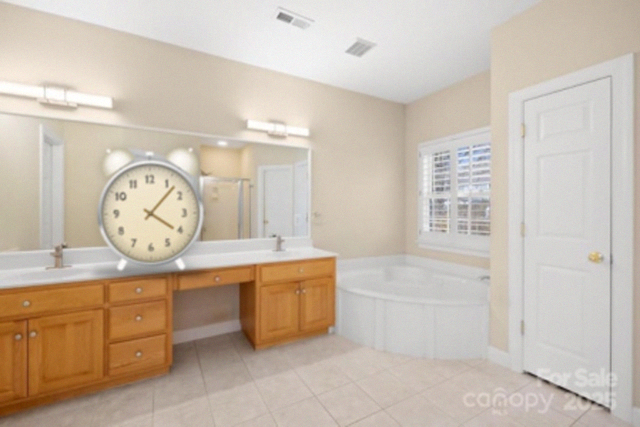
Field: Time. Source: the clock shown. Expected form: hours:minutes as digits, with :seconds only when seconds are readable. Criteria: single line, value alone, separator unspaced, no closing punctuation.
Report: 4:07
